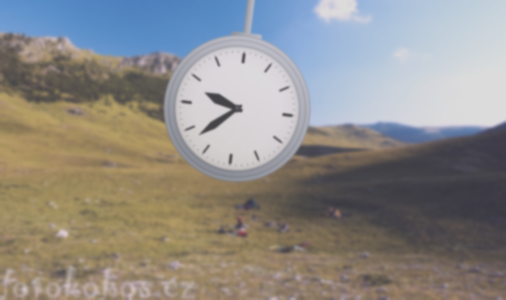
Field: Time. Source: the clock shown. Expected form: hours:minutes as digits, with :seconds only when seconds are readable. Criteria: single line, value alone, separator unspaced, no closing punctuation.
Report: 9:38
